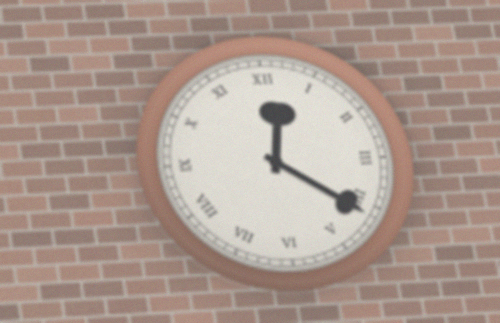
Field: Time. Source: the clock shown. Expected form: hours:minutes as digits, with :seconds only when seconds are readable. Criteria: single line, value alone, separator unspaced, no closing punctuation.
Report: 12:21
